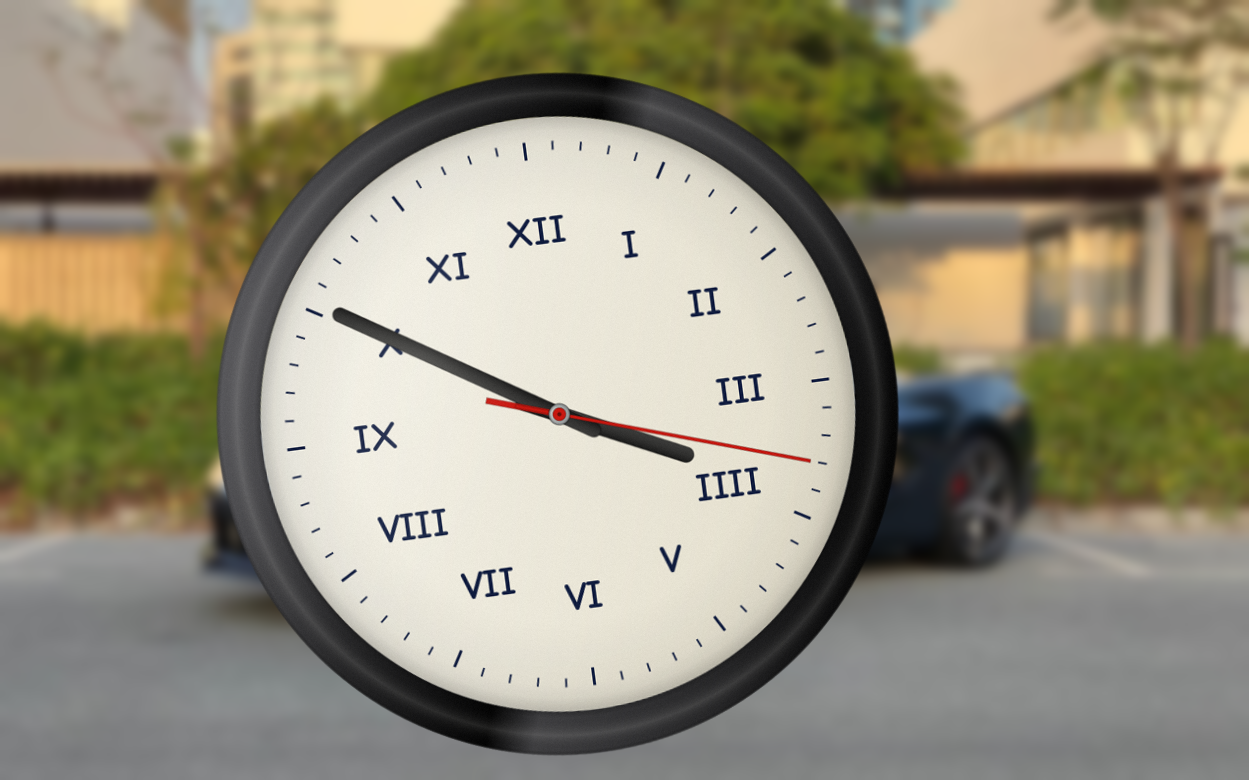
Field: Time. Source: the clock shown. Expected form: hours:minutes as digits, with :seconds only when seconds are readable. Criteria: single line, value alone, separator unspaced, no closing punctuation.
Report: 3:50:18
